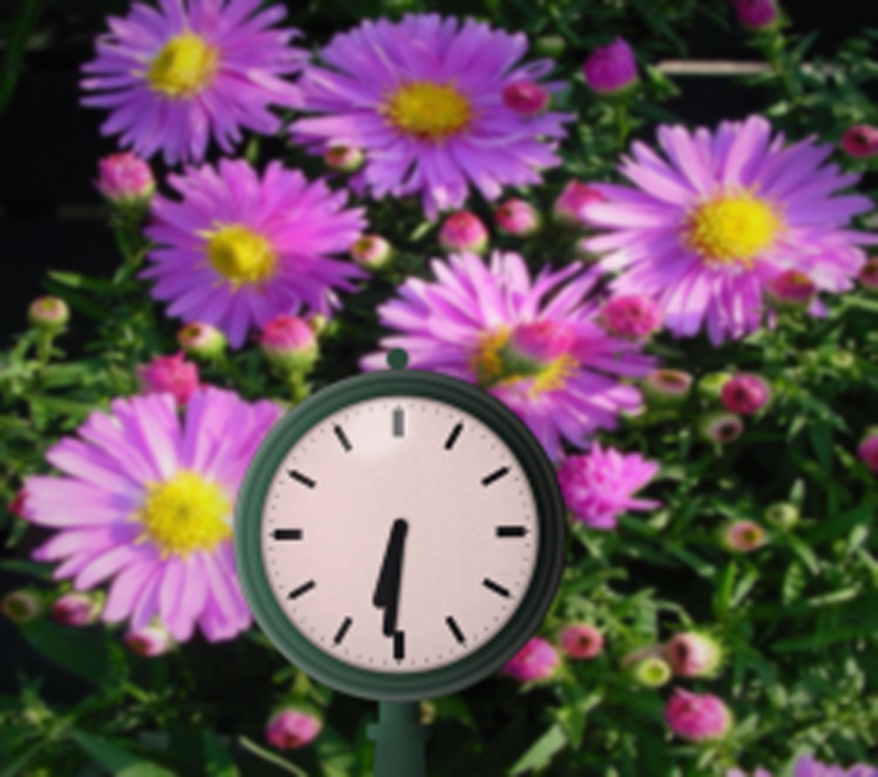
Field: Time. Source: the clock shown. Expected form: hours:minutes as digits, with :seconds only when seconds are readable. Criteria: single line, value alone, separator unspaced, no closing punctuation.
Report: 6:31
